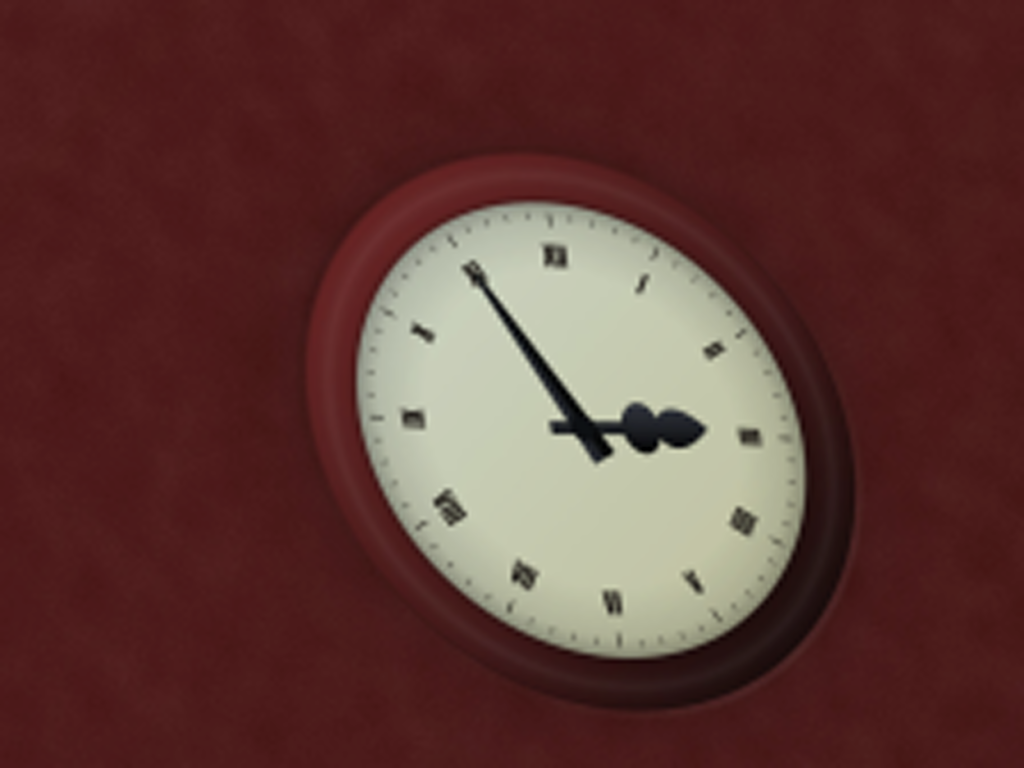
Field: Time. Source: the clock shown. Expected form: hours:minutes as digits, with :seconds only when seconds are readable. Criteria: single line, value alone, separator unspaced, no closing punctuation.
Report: 2:55
